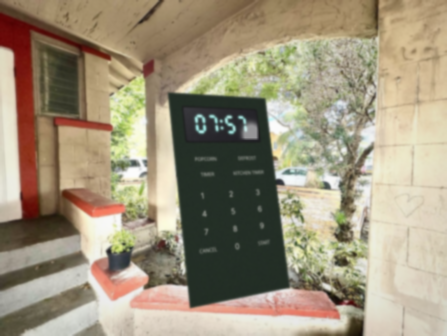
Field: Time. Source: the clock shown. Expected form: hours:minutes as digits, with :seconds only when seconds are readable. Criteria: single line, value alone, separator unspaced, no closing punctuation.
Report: 7:57
